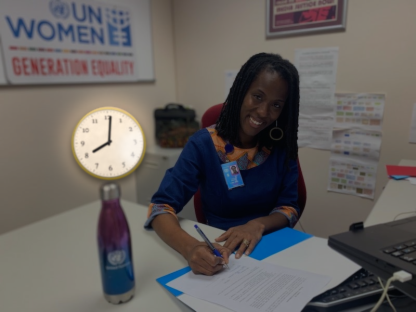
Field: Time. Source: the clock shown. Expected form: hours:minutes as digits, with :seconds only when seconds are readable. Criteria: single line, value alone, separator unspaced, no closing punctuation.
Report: 8:01
